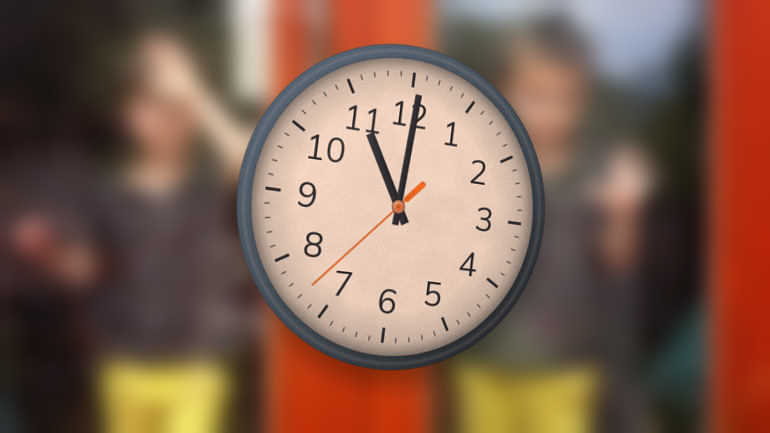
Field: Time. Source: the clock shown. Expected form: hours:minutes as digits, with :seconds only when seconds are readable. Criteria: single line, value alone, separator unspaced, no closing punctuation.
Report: 11:00:37
